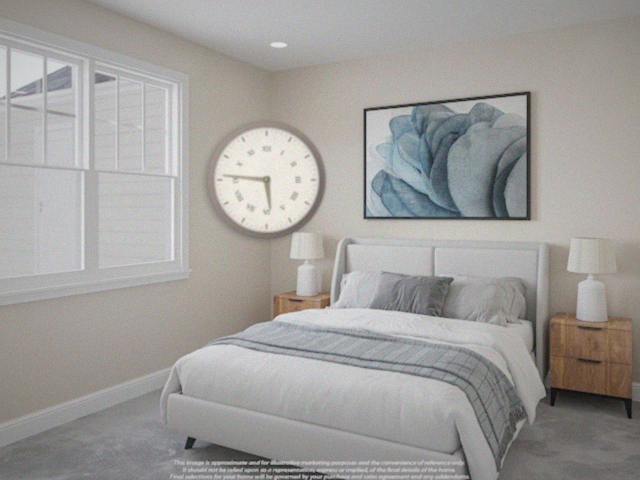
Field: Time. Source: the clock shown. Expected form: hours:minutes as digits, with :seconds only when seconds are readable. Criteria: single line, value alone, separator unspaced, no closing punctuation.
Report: 5:46
